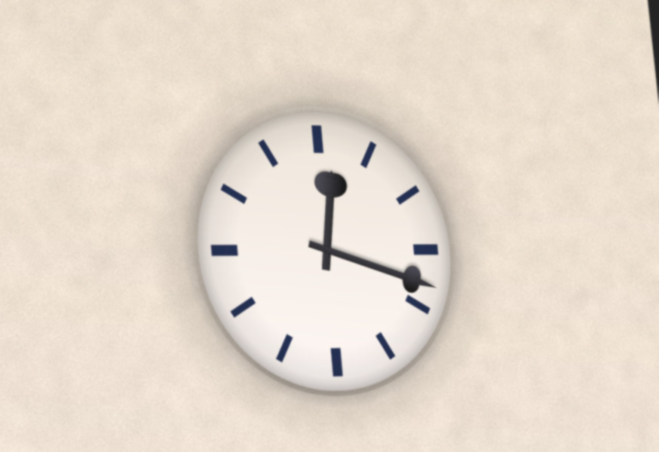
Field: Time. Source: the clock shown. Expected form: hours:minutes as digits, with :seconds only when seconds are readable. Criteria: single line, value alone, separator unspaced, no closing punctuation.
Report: 12:18
